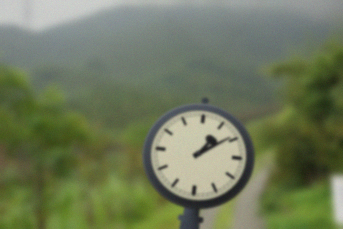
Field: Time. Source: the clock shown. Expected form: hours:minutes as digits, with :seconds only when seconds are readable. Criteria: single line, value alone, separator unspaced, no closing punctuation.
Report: 1:09
